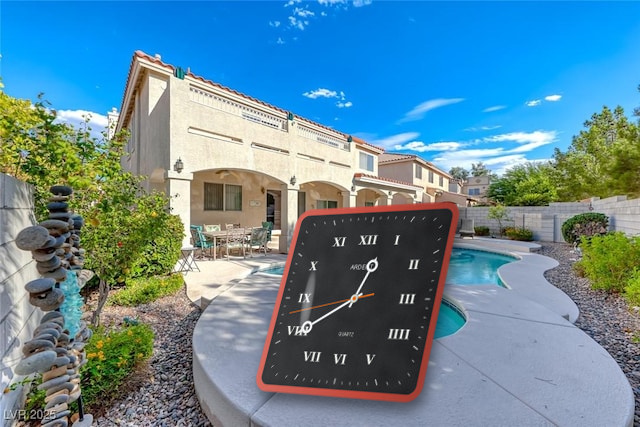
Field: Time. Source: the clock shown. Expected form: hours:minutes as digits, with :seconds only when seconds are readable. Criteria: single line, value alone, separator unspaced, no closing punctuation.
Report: 12:39:43
